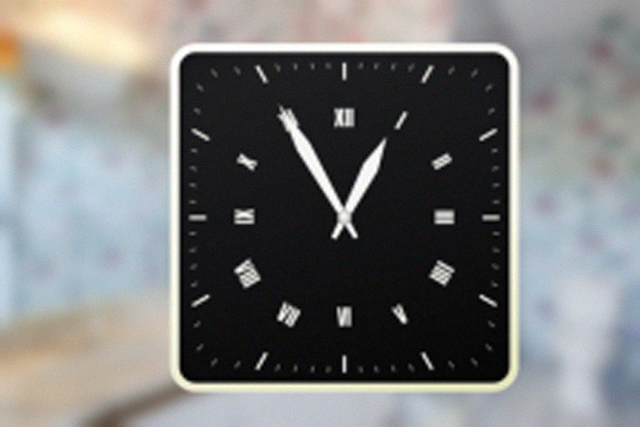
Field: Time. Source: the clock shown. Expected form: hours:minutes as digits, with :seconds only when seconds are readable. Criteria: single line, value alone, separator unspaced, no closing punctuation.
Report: 12:55
